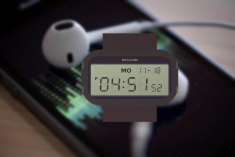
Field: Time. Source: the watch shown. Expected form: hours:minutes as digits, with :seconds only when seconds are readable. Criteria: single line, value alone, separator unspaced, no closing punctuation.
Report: 4:51:52
